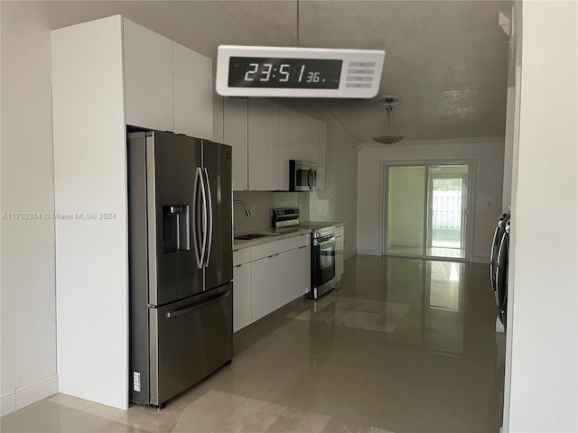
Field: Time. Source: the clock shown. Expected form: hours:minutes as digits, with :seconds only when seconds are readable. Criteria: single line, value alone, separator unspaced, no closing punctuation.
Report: 23:51:36
